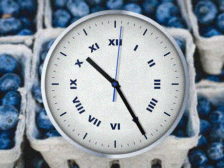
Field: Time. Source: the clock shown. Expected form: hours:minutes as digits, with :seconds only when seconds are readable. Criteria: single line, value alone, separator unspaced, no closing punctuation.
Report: 10:25:01
